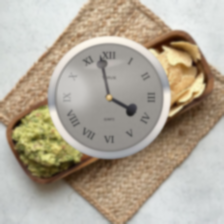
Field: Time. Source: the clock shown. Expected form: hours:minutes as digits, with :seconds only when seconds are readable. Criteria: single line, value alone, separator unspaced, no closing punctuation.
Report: 3:58
